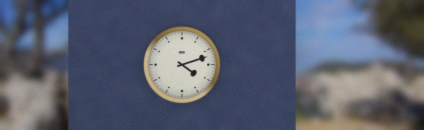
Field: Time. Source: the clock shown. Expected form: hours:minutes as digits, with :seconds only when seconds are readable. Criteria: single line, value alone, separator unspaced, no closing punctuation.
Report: 4:12
